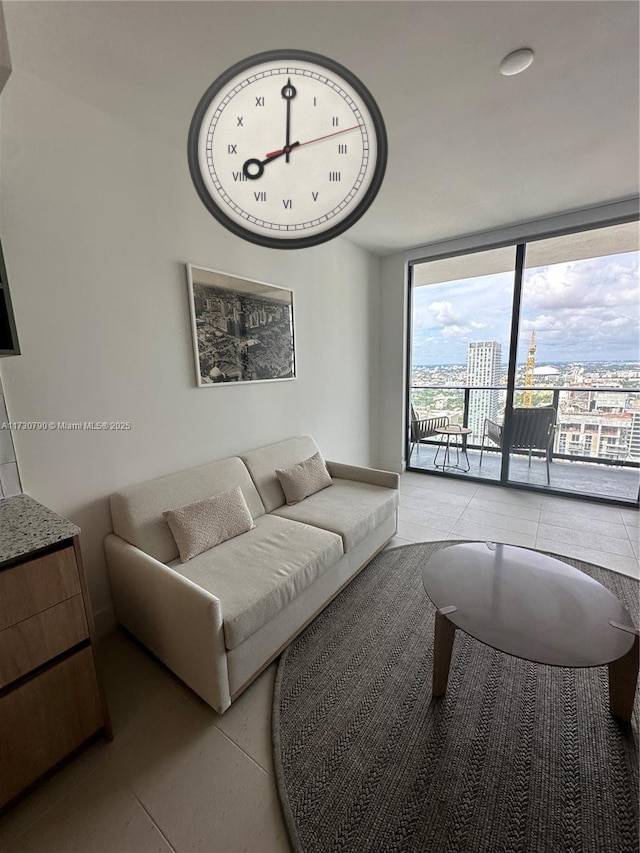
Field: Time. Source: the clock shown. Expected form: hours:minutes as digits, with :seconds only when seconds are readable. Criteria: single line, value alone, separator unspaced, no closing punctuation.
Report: 8:00:12
